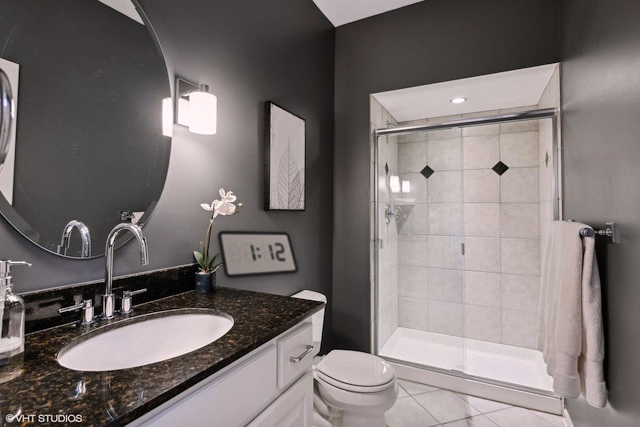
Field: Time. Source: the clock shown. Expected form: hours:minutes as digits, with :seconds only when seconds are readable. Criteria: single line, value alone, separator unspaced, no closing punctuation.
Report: 1:12
